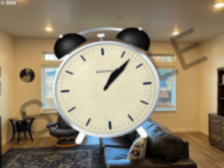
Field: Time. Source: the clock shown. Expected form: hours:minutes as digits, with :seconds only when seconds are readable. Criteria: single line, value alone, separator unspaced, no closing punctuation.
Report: 1:07
